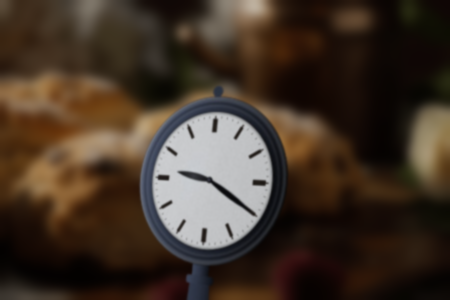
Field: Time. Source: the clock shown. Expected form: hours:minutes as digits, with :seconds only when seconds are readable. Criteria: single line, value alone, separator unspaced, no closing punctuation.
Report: 9:20
